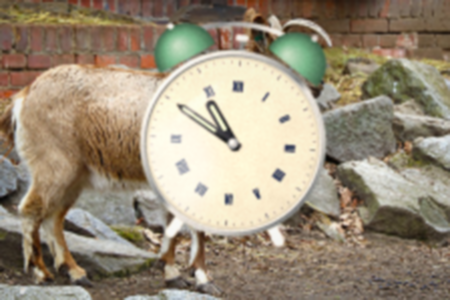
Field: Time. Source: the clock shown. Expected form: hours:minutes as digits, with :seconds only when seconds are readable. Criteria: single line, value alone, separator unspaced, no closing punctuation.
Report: 10:50
